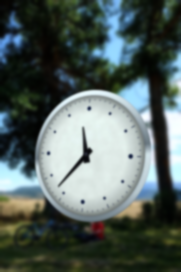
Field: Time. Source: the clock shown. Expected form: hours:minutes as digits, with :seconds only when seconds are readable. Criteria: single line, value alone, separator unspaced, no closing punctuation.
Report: 11:37
